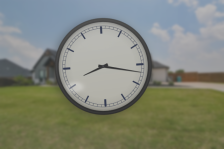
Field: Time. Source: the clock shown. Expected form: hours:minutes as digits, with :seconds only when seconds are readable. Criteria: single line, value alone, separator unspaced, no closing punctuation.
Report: 8:17
